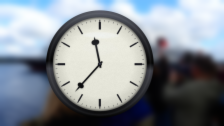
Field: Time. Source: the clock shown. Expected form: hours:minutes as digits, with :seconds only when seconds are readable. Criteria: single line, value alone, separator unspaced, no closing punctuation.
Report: 11:37
